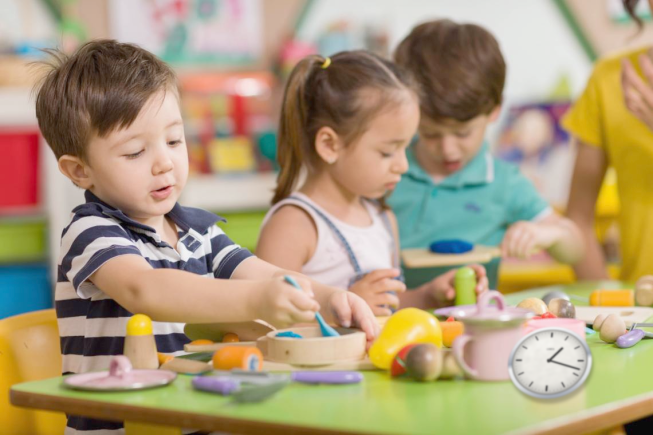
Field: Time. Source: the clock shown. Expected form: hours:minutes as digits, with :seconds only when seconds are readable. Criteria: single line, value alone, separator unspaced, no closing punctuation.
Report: 1:18
